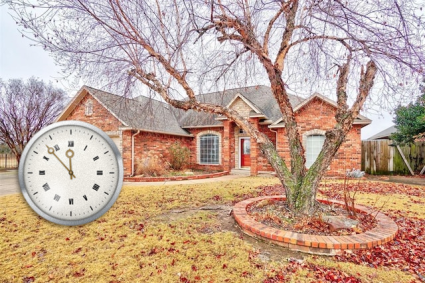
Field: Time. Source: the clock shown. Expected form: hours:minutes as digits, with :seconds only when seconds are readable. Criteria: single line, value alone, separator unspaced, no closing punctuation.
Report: 11:53
